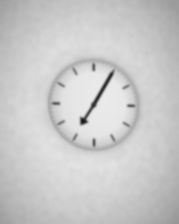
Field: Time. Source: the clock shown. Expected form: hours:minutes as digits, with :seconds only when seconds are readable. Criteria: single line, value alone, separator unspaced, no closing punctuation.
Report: 7:05
